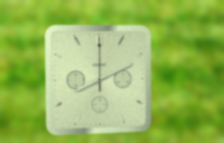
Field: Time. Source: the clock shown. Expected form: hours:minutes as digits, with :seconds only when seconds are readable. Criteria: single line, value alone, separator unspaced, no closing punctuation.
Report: 8:11
